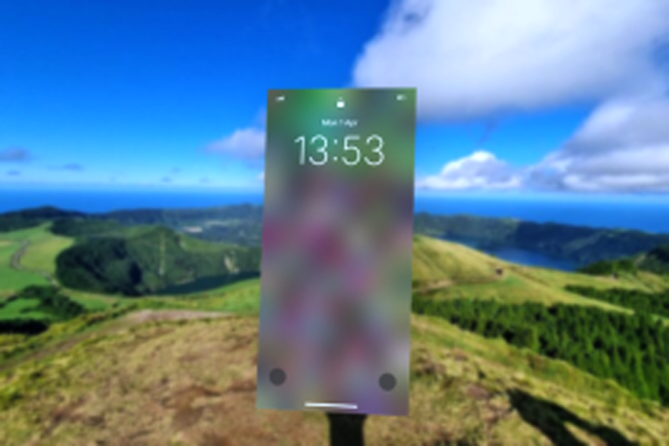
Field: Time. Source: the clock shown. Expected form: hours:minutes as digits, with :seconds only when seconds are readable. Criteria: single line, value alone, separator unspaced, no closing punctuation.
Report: 13:53
